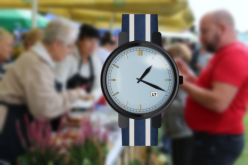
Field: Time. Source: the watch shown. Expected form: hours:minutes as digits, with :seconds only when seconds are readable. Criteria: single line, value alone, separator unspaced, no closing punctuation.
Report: 1:19
